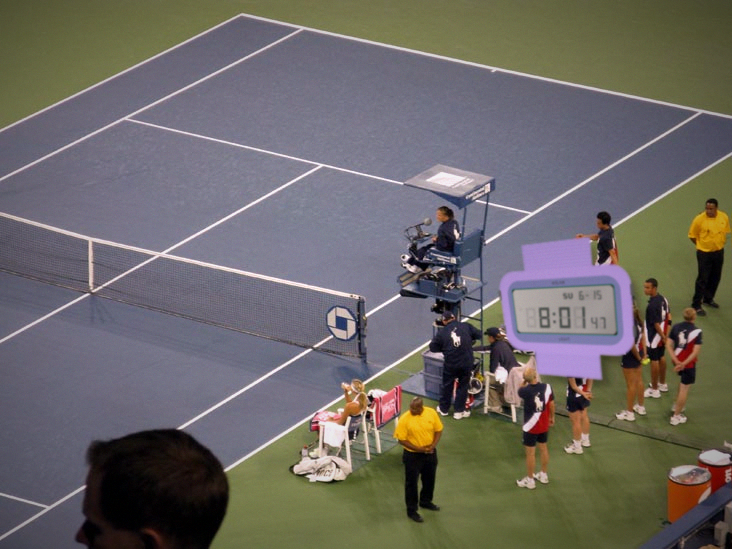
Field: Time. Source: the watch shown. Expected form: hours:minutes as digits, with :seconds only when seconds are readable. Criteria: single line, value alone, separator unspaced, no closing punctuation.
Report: 8:01:47
